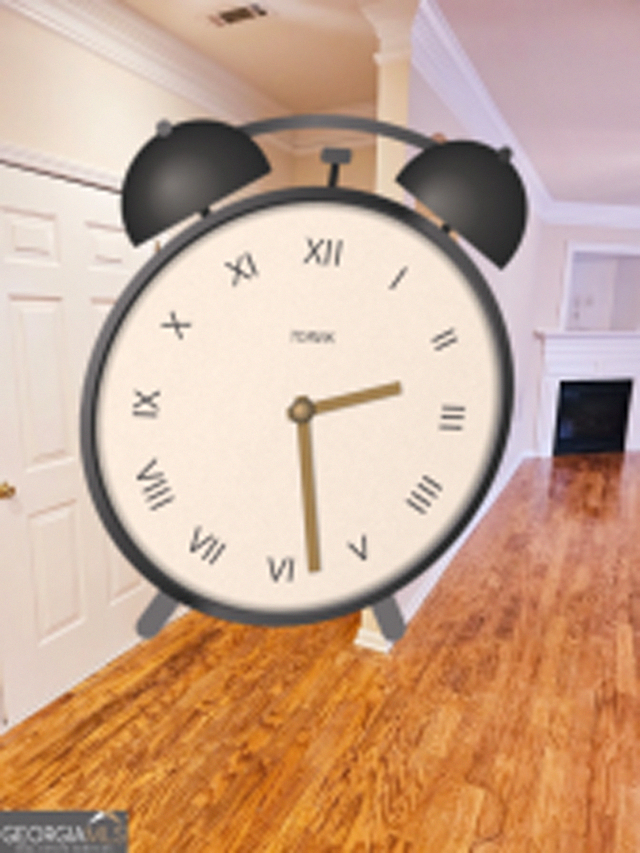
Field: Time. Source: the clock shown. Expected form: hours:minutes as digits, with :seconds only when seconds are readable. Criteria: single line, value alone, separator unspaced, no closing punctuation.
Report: 2:28
